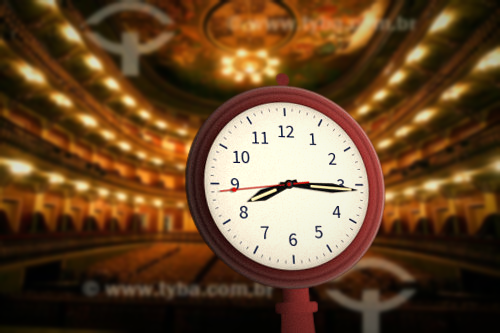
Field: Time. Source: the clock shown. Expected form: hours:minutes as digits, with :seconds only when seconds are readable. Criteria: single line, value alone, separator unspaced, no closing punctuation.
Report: 8:15:44
